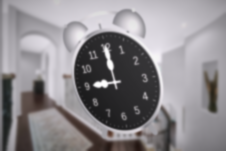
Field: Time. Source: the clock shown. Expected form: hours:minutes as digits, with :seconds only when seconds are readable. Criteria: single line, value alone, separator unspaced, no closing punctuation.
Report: 9:00
